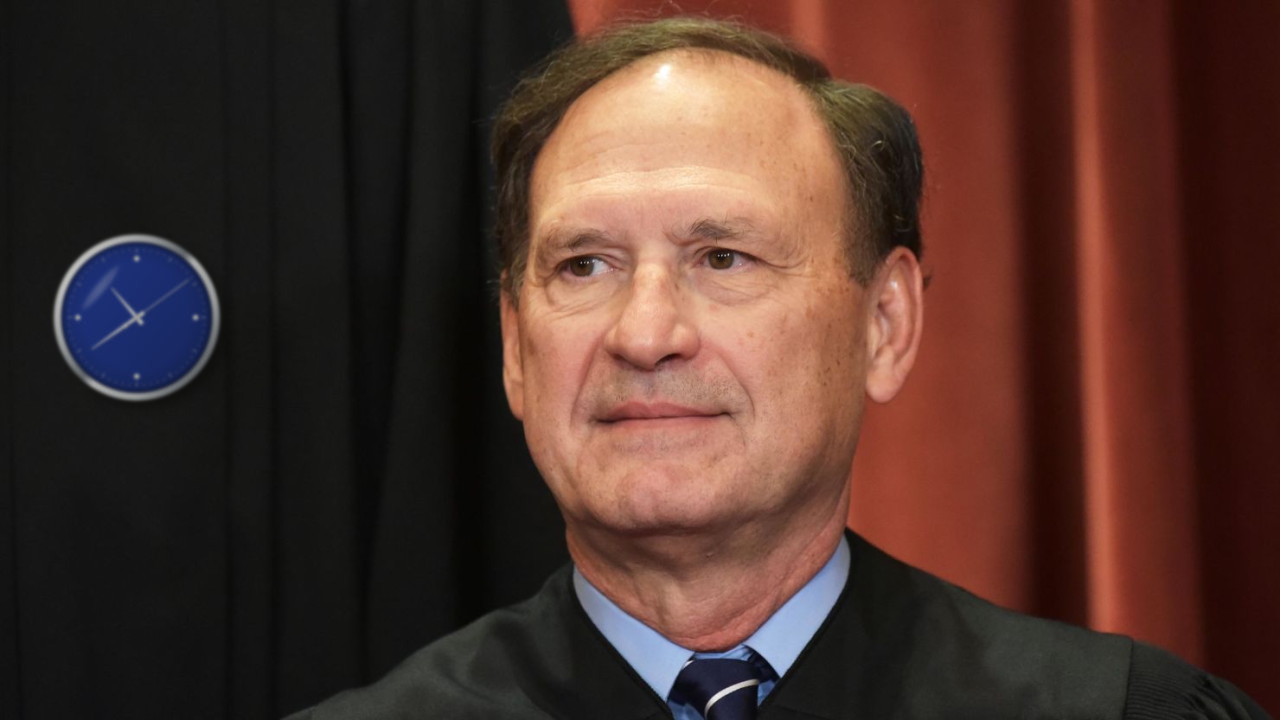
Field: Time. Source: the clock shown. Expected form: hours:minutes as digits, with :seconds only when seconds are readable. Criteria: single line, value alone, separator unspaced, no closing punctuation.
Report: 10:39:09
